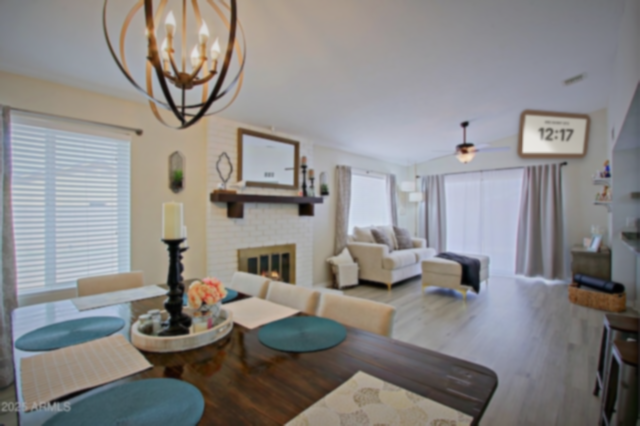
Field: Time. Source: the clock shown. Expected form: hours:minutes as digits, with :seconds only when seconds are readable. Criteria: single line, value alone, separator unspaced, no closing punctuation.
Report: 12:17
